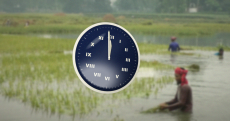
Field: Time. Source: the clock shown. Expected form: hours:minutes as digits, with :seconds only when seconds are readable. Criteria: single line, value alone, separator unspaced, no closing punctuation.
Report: 11:59
